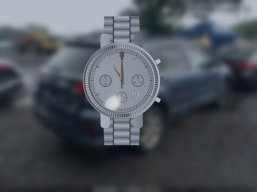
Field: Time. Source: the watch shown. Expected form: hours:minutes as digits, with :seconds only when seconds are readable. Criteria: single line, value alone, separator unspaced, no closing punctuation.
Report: 11:00
